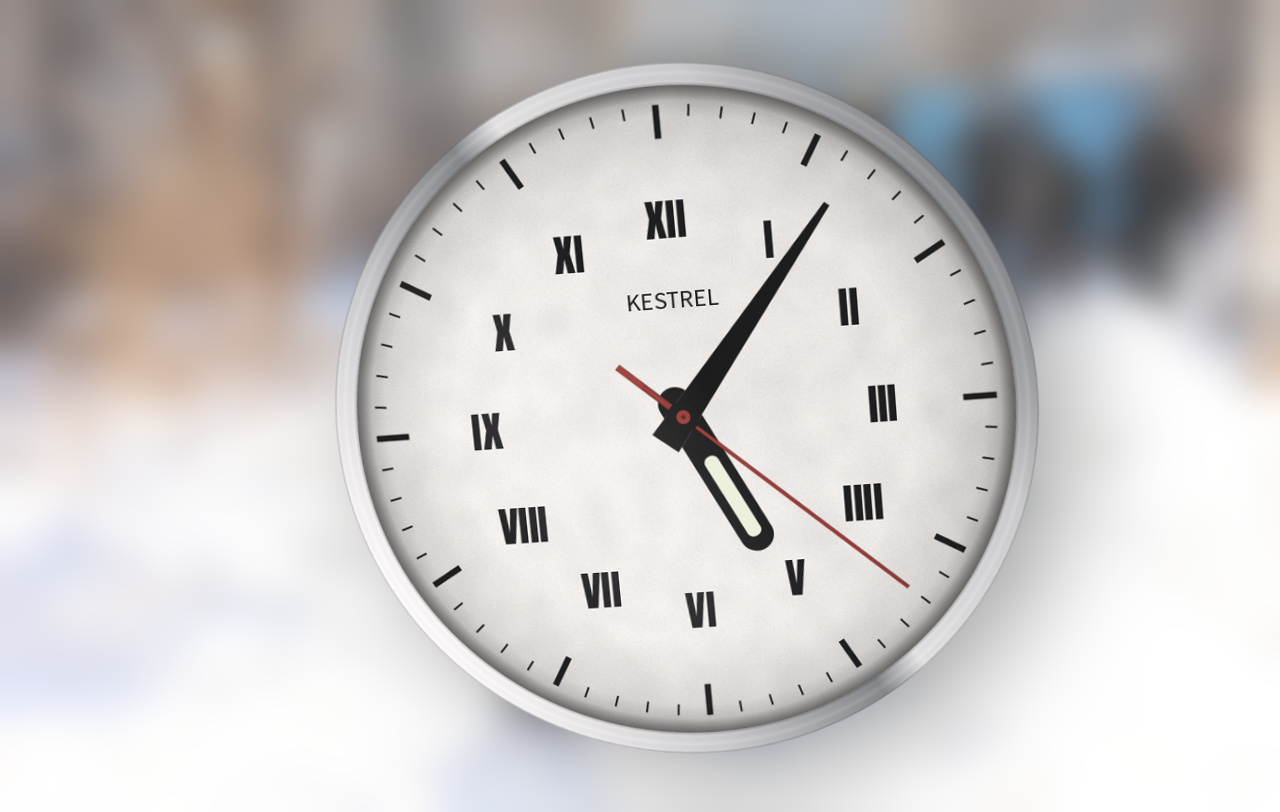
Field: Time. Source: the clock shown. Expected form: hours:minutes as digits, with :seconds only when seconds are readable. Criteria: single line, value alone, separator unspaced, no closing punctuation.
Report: 5:06:22
